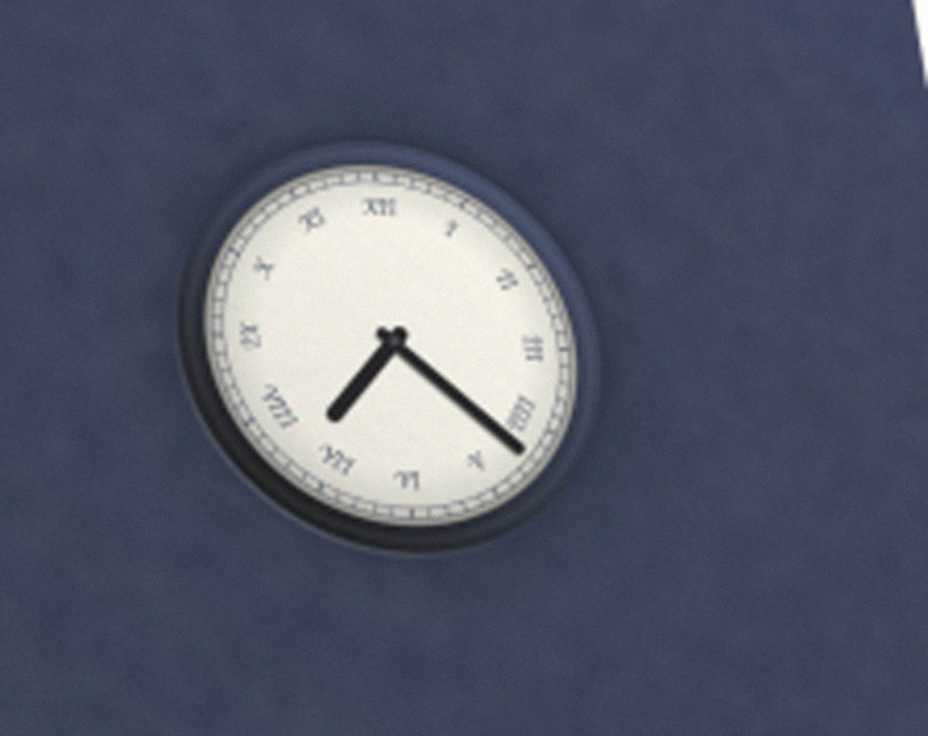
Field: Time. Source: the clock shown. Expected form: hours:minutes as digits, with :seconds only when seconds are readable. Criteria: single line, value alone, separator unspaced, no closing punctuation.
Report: 7:22
